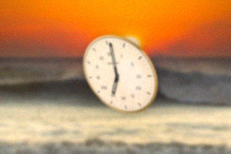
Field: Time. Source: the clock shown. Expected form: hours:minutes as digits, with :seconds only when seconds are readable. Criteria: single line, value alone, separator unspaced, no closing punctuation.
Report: 7:01
